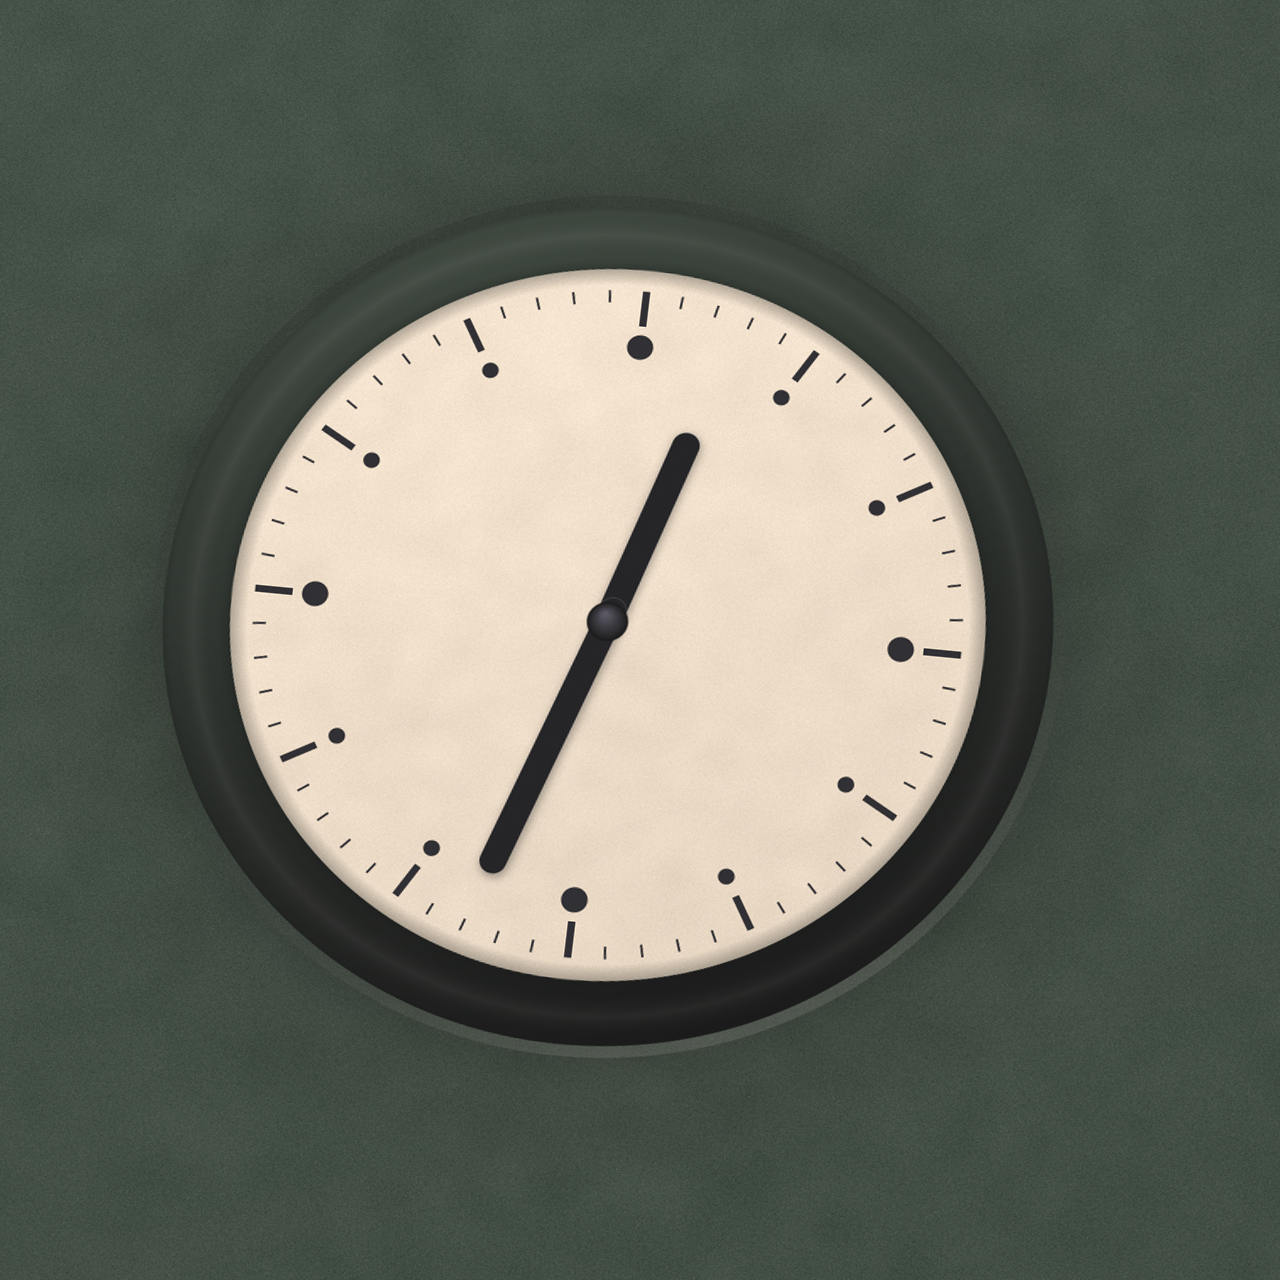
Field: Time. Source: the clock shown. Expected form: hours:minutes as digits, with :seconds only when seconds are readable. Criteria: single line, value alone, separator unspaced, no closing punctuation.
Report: 12:33
